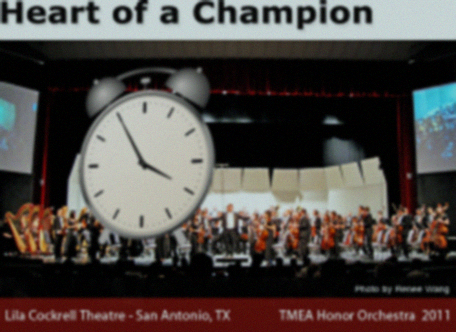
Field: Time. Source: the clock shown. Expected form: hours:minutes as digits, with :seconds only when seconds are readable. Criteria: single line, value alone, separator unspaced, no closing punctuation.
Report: 3:55
